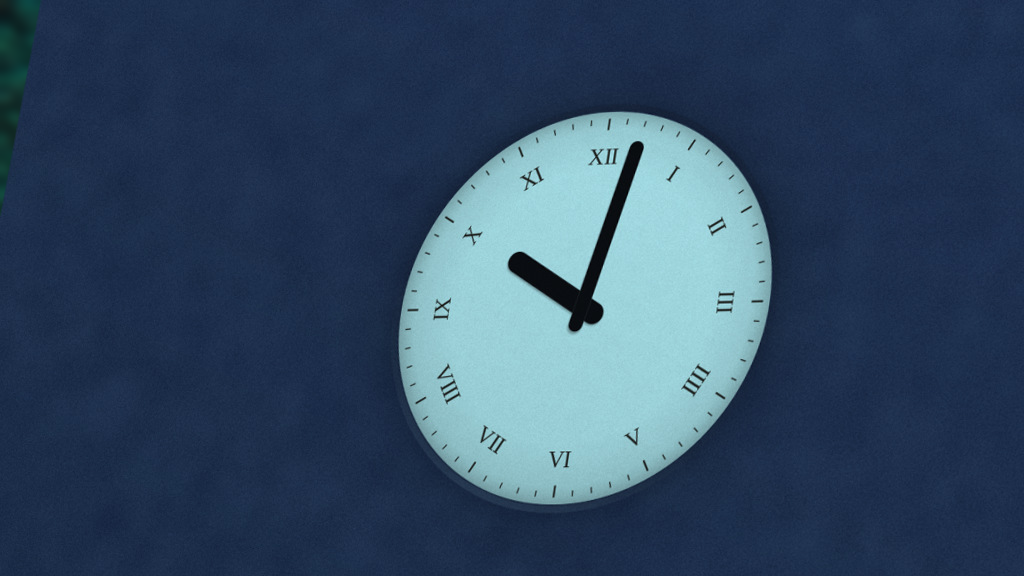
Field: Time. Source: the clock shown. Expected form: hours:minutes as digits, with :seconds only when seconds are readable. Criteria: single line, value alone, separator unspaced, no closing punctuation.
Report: 10:02
